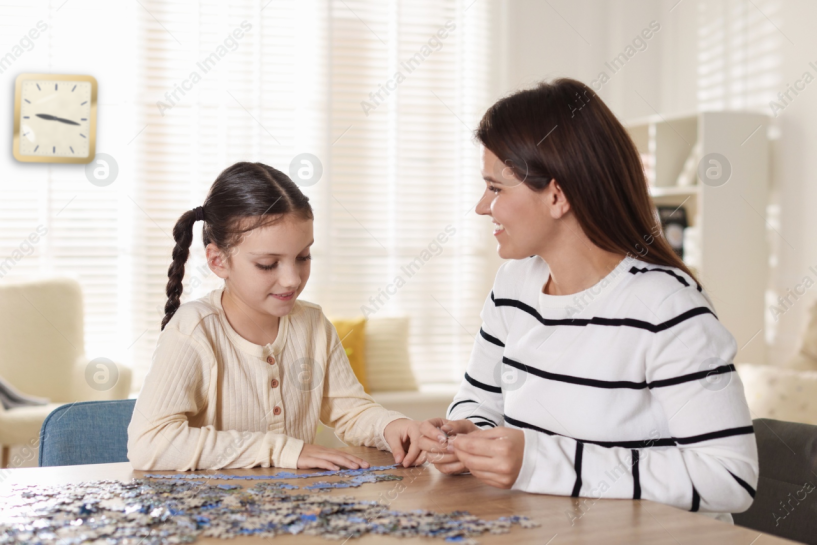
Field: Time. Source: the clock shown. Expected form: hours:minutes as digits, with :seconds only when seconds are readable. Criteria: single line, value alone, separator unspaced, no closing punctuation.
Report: 9:17
